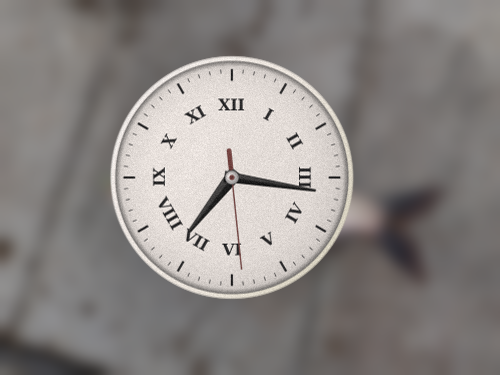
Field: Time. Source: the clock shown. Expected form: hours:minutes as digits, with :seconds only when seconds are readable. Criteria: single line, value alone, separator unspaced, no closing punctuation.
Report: 7:16:29
